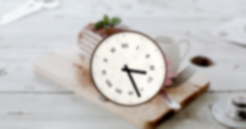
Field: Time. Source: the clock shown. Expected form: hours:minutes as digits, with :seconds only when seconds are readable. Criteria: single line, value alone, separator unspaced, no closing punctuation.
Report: 3:27
